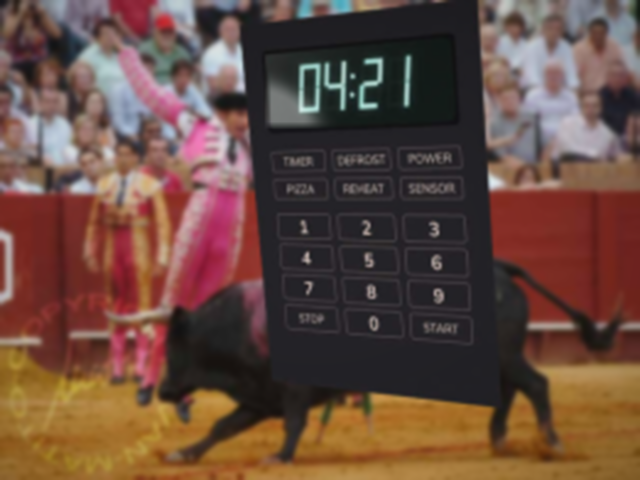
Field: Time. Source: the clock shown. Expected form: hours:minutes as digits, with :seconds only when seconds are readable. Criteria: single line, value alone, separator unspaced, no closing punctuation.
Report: 4:21
